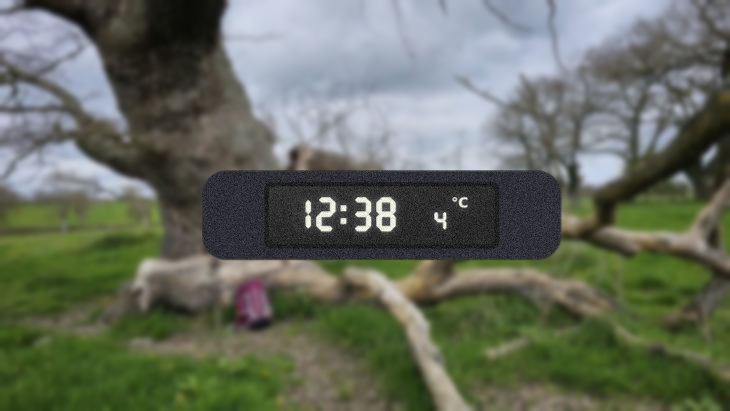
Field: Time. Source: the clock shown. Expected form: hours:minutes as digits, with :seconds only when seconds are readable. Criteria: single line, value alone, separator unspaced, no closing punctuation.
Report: 12:38
